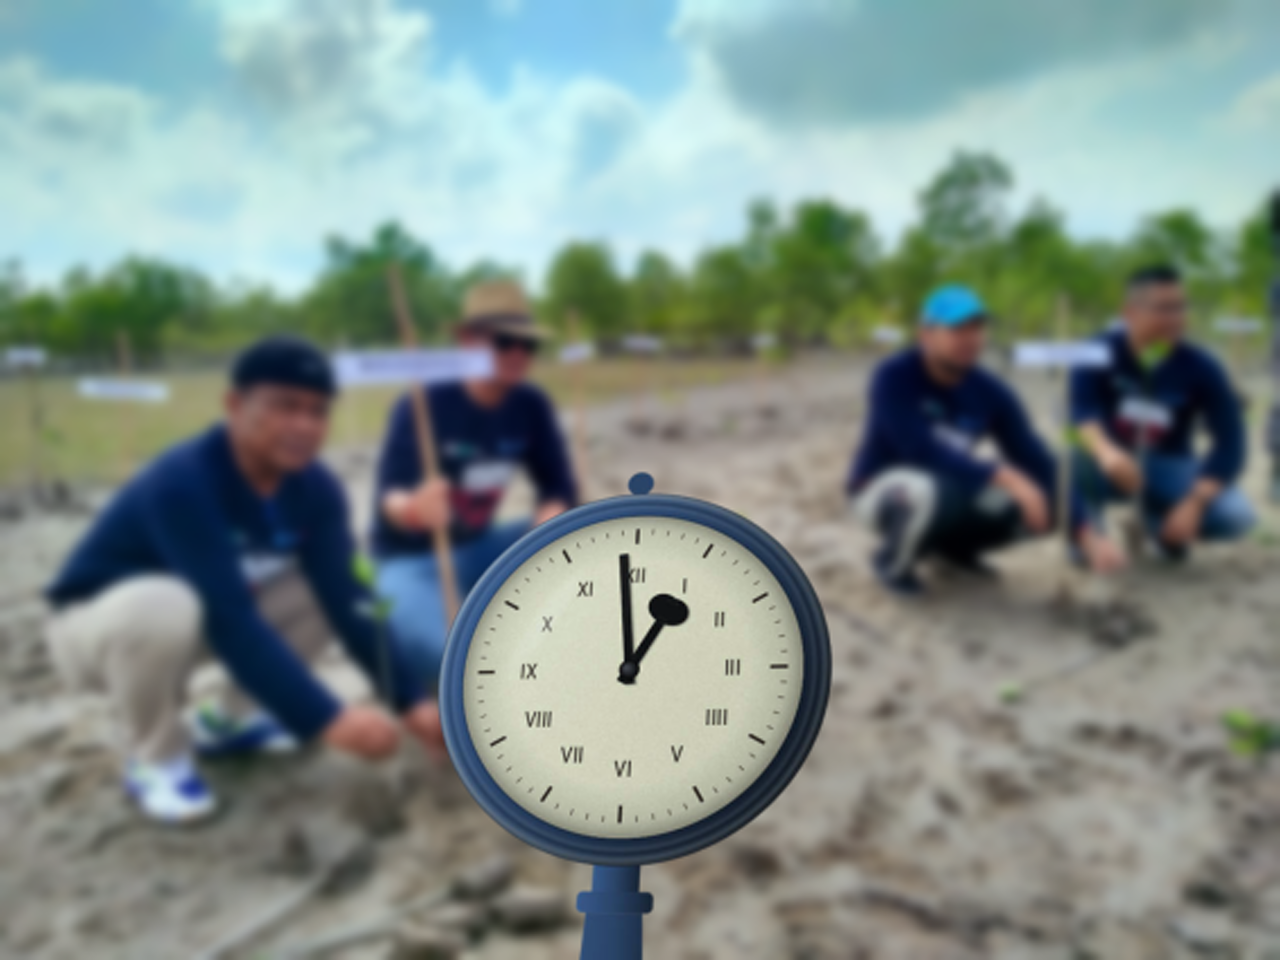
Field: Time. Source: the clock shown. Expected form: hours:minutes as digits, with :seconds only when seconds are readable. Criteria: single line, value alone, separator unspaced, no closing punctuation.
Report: 12:59
